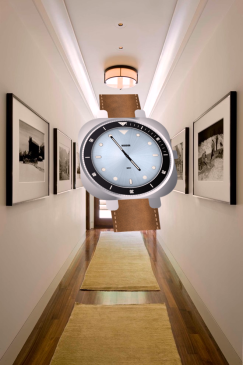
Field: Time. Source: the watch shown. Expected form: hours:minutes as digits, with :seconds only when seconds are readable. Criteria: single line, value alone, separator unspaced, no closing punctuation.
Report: 4:55
